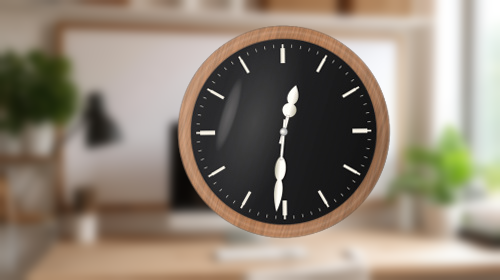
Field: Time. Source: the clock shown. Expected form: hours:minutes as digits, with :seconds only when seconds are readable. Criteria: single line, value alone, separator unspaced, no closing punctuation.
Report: 12:31
